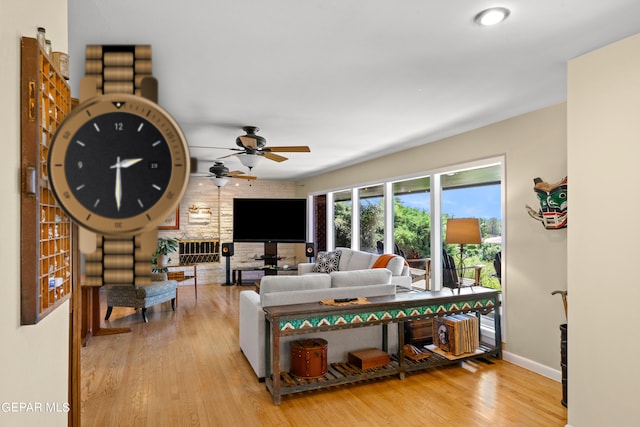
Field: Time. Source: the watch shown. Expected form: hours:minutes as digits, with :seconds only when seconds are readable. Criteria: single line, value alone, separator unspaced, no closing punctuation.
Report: 2:30
